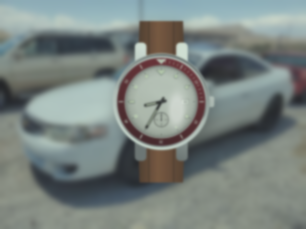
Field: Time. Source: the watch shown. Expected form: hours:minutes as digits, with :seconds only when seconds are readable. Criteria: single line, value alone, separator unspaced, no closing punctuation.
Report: 8:35
